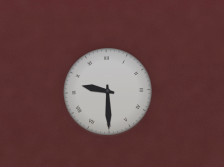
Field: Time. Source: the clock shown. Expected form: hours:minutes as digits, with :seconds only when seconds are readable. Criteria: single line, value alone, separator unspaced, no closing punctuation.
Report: 9:30
